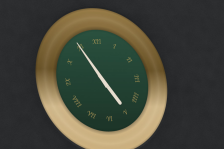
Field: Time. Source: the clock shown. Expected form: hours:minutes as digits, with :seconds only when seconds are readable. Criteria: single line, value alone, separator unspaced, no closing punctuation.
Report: 4:55
